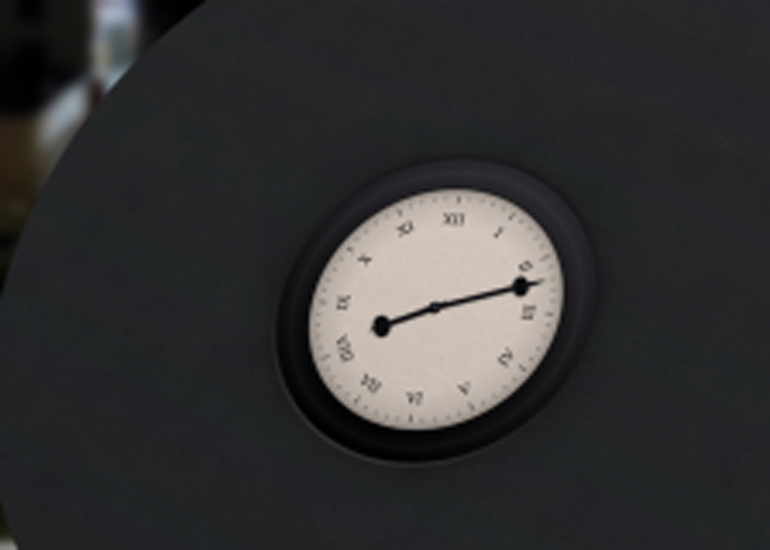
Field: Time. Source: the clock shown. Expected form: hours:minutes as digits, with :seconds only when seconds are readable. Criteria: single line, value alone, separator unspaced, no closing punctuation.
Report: 8:12
